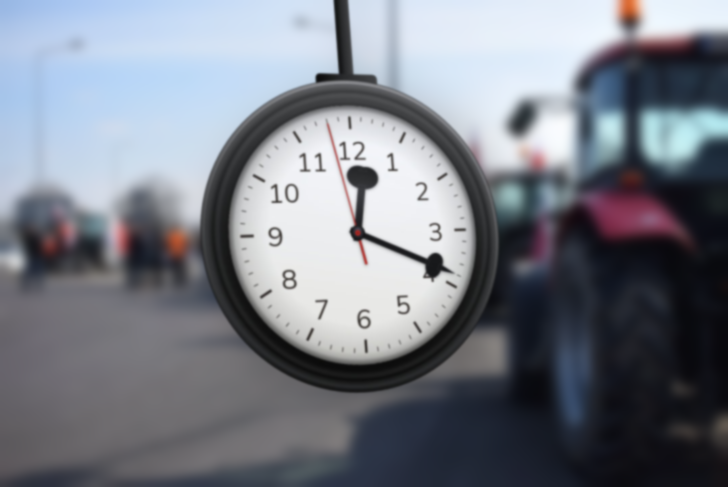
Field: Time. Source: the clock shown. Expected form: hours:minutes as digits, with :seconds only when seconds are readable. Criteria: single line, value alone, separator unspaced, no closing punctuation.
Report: 12:18:58
